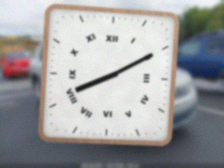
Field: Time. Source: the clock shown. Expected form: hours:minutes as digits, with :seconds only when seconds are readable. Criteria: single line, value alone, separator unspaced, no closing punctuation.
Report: 8:10
